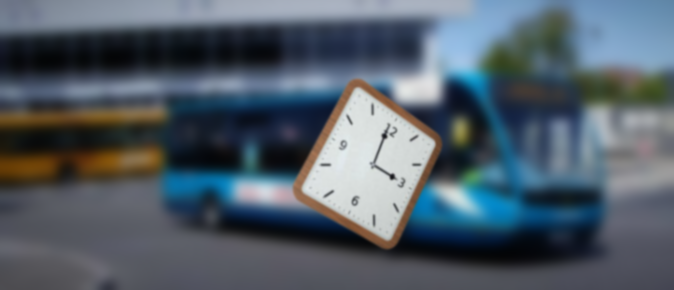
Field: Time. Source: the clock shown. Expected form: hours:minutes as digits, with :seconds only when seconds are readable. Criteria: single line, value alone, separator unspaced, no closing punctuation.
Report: 2:59
